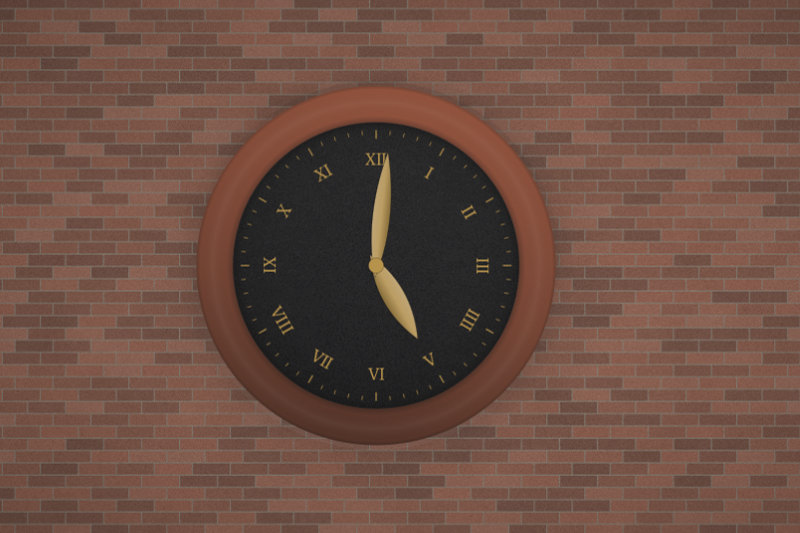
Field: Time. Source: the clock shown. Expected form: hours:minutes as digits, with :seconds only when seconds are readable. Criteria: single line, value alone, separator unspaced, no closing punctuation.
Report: 5:01
